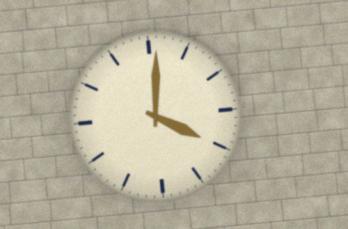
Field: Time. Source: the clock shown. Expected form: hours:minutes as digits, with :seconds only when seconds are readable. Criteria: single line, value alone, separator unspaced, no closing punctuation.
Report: 4:01
